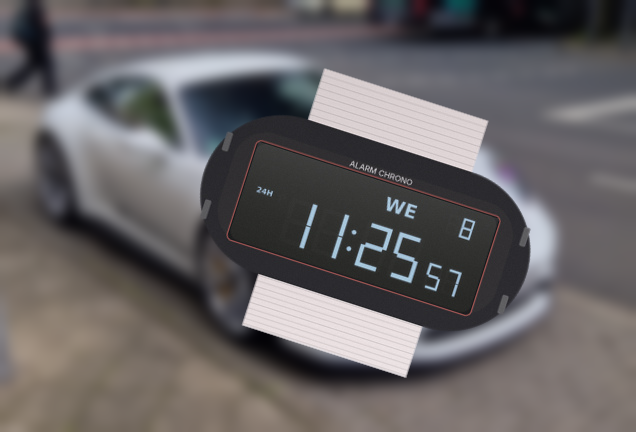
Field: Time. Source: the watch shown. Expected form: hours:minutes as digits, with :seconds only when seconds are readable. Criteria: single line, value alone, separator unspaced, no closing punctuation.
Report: 11:25:57
